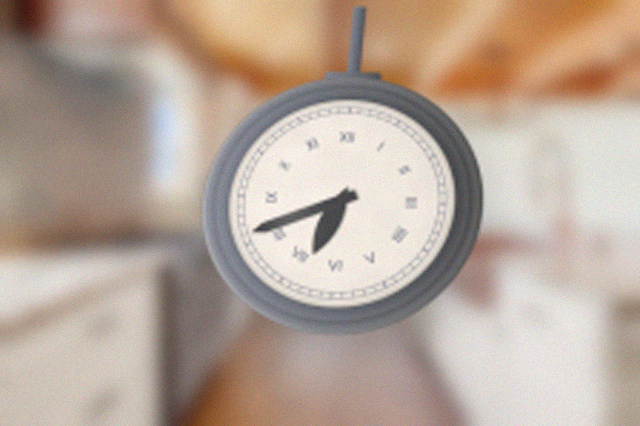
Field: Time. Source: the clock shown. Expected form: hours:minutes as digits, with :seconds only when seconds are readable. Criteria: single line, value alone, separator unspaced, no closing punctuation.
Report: 6:41
